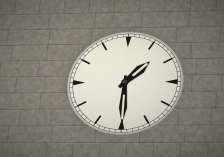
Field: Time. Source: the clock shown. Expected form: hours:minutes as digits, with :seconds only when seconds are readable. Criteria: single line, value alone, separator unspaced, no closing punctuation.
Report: 1:30
